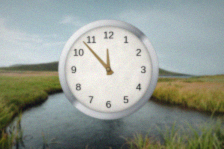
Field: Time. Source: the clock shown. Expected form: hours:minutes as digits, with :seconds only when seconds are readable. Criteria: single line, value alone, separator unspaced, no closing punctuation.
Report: 11:53
